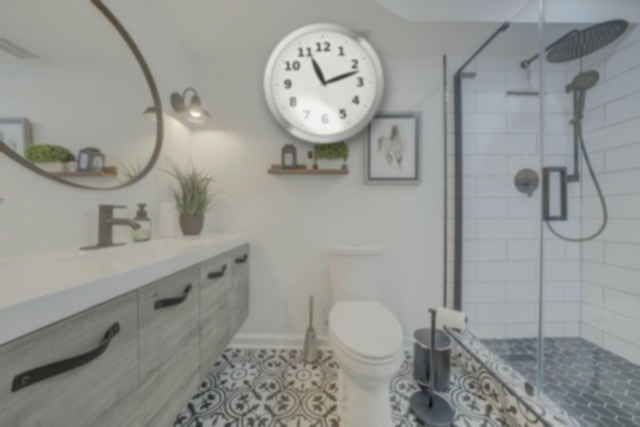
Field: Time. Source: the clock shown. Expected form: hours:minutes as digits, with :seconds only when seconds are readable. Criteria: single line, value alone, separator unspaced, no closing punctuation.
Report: 11:12
